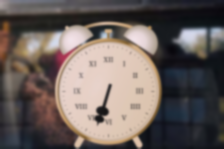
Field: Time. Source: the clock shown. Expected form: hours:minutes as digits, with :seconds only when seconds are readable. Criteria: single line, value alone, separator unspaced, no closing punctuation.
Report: 6:33
